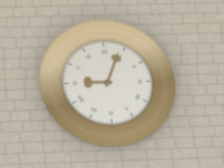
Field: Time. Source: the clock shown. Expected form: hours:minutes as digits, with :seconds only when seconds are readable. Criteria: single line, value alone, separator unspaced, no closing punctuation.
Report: 9:04
